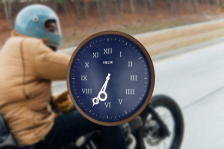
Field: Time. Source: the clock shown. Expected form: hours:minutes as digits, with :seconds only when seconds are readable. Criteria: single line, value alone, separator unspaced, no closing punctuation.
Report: 6:35
